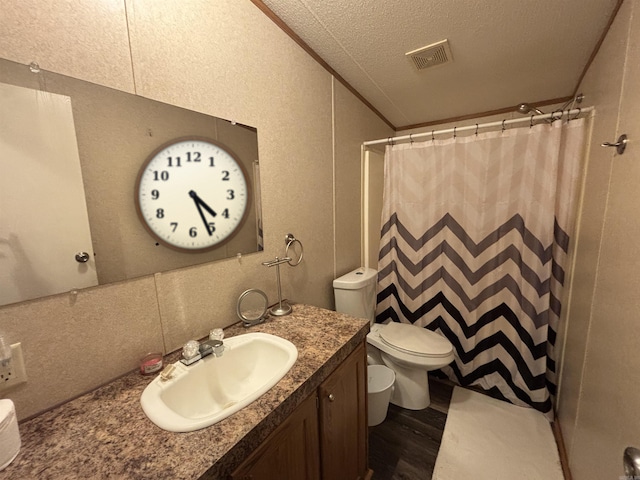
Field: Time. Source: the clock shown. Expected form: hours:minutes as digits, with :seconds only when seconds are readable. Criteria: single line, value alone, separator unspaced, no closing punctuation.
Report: 4:26
